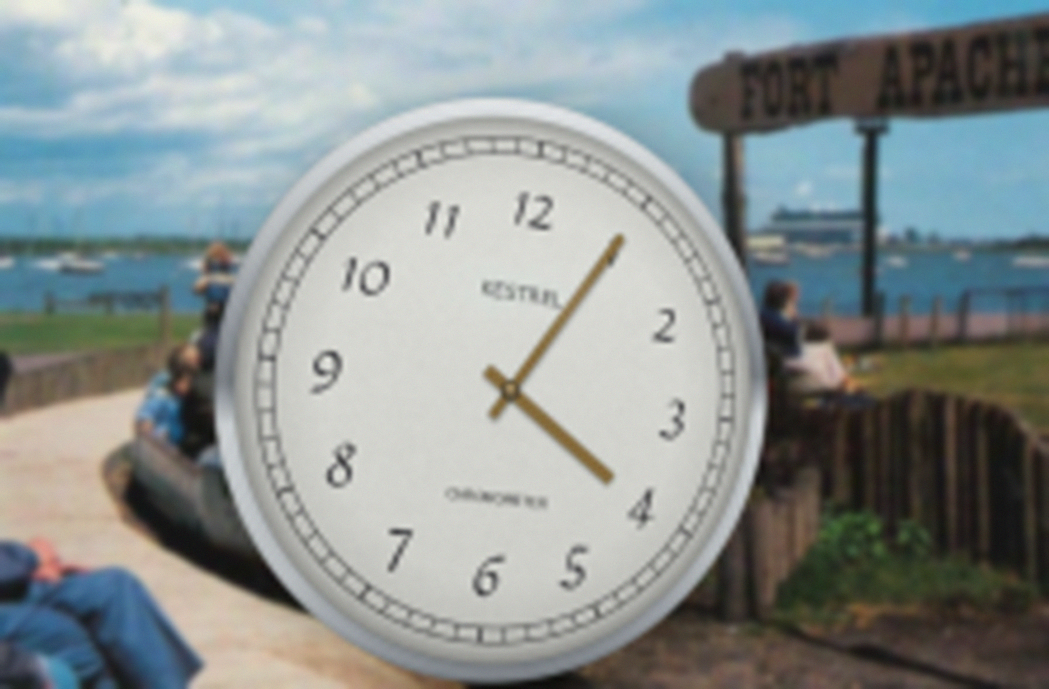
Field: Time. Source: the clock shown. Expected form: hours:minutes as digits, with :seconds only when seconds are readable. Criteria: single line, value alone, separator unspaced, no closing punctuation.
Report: 4:05
